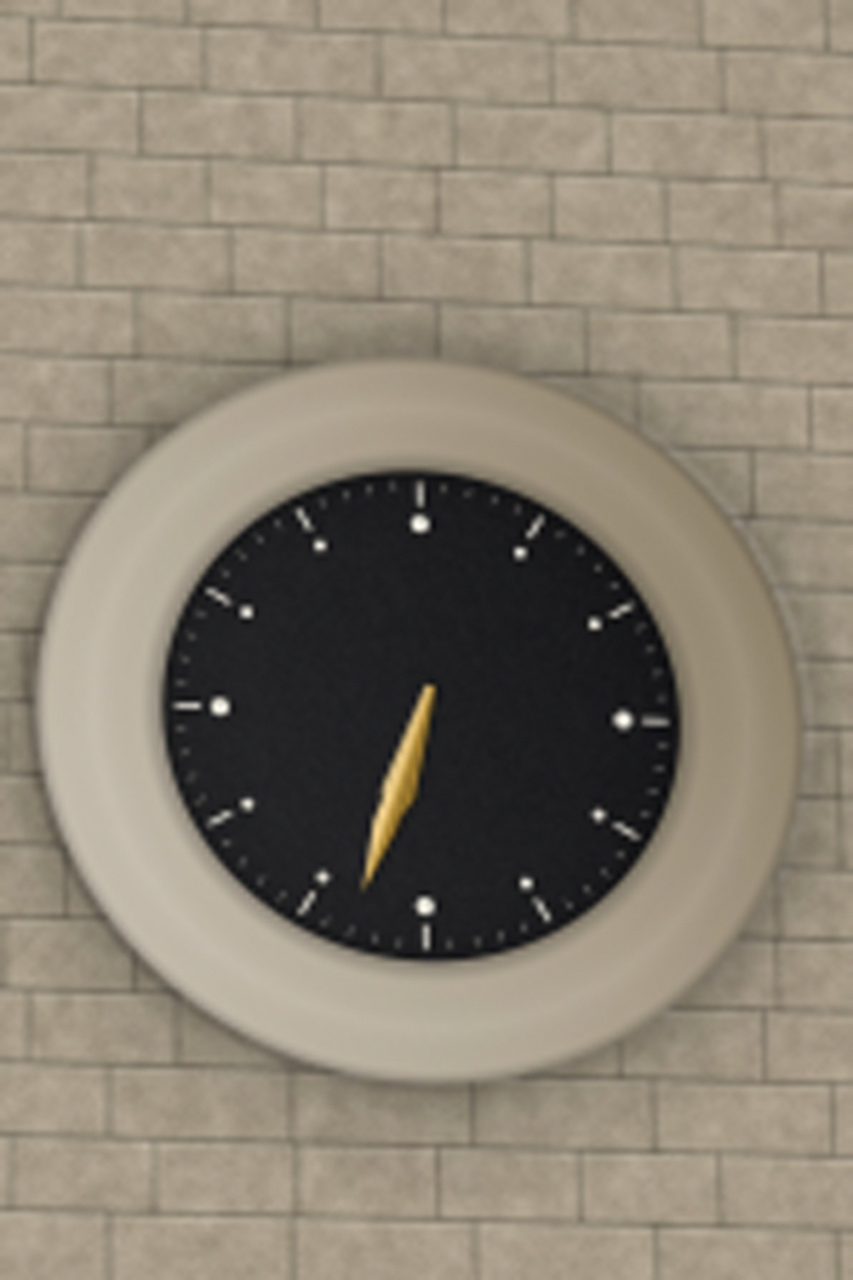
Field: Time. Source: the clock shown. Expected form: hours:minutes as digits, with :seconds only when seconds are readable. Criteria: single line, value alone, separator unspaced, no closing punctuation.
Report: 6:33
